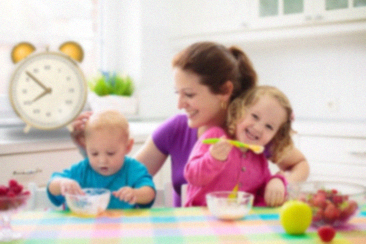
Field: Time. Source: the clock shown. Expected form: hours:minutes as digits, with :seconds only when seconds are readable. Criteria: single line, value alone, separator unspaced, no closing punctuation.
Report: 7:52
